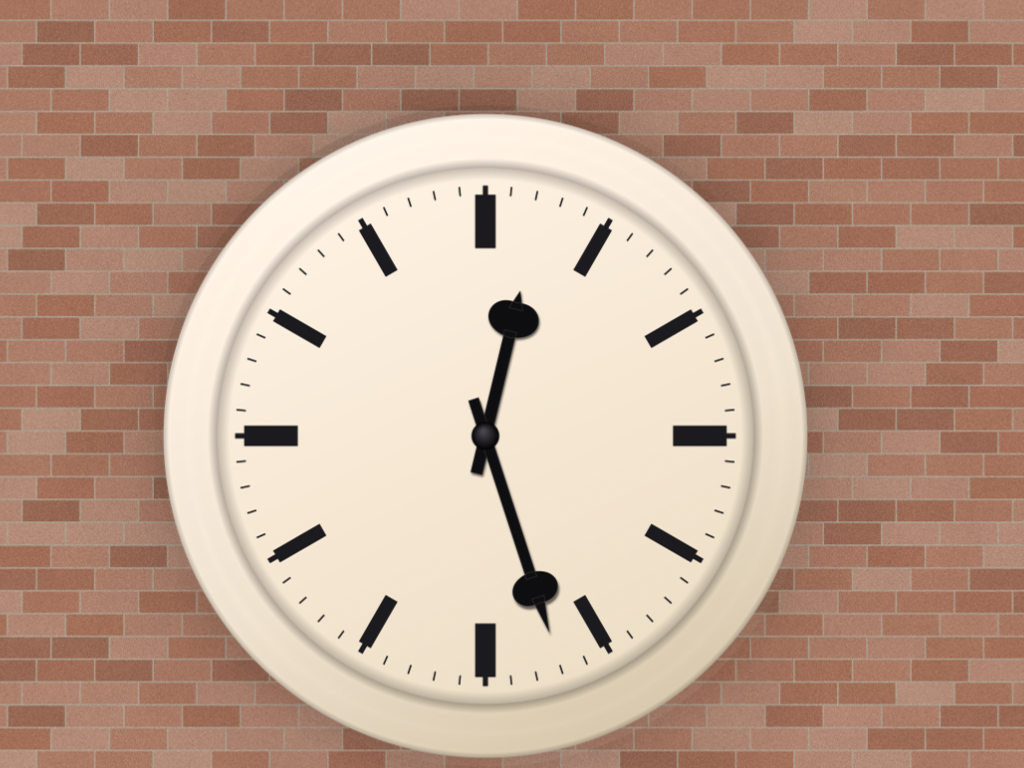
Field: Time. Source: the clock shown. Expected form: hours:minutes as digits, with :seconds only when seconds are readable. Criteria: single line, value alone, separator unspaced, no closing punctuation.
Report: 12:27
